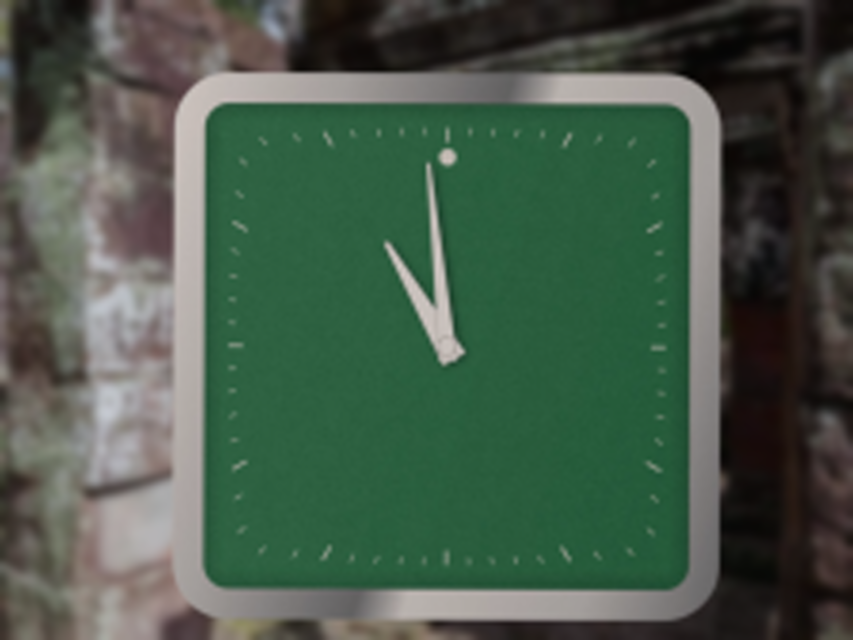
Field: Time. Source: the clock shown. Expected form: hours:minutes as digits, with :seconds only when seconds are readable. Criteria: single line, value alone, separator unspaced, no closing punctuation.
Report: 10:59
